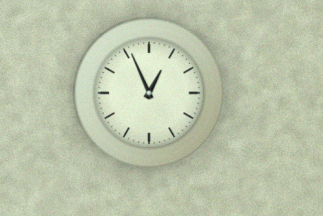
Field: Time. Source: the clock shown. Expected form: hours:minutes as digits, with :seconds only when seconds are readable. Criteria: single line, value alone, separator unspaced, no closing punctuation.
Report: 12:56
